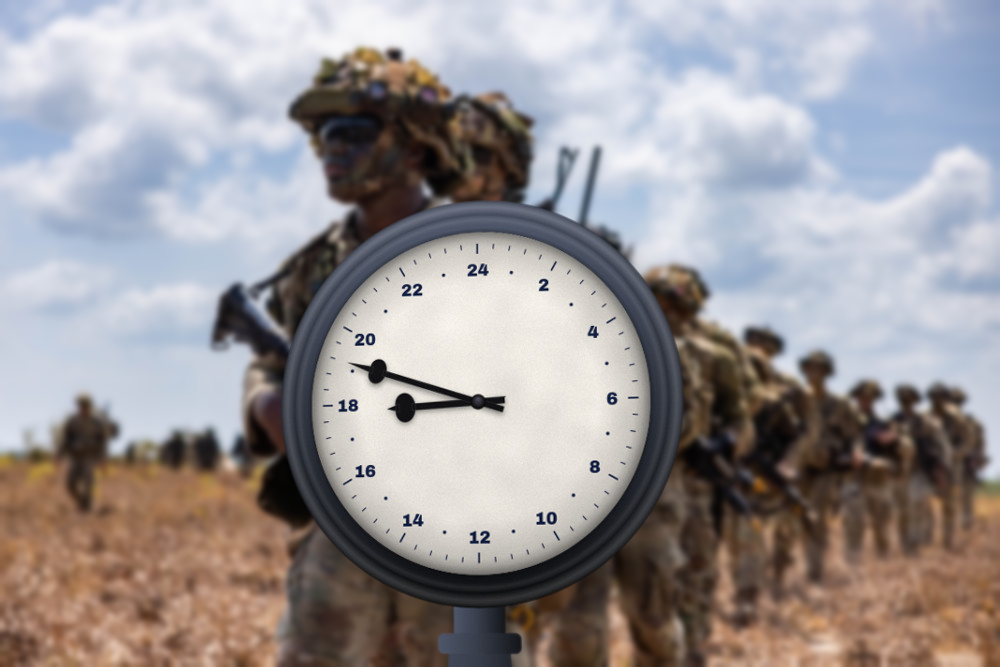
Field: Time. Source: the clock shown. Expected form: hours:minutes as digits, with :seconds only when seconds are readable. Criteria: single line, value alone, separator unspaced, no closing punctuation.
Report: 17:48
